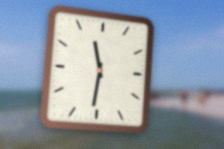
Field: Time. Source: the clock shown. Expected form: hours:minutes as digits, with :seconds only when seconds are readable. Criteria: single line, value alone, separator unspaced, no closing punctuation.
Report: 11:31
